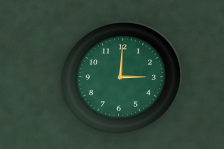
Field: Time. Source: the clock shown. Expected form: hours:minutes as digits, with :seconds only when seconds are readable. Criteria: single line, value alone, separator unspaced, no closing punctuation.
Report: 3:00
